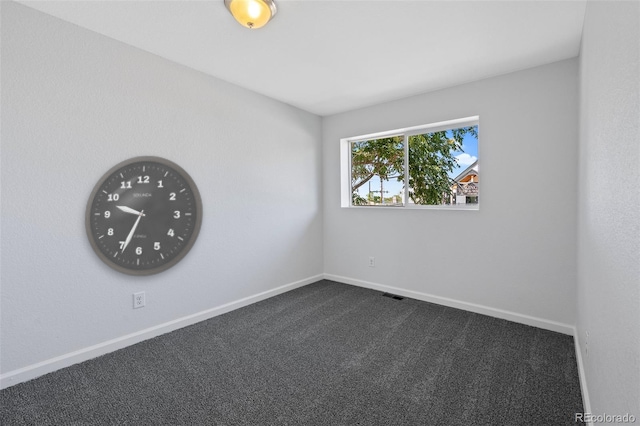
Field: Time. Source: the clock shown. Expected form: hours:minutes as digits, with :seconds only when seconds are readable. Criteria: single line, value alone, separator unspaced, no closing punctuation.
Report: 9:34
